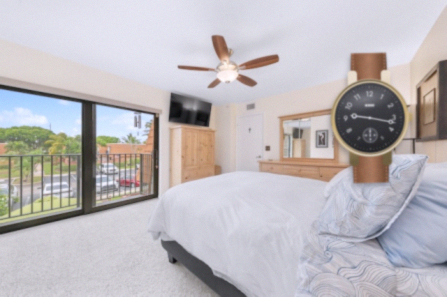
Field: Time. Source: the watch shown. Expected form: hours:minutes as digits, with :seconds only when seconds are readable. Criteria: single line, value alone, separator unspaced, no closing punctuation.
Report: 9:17
